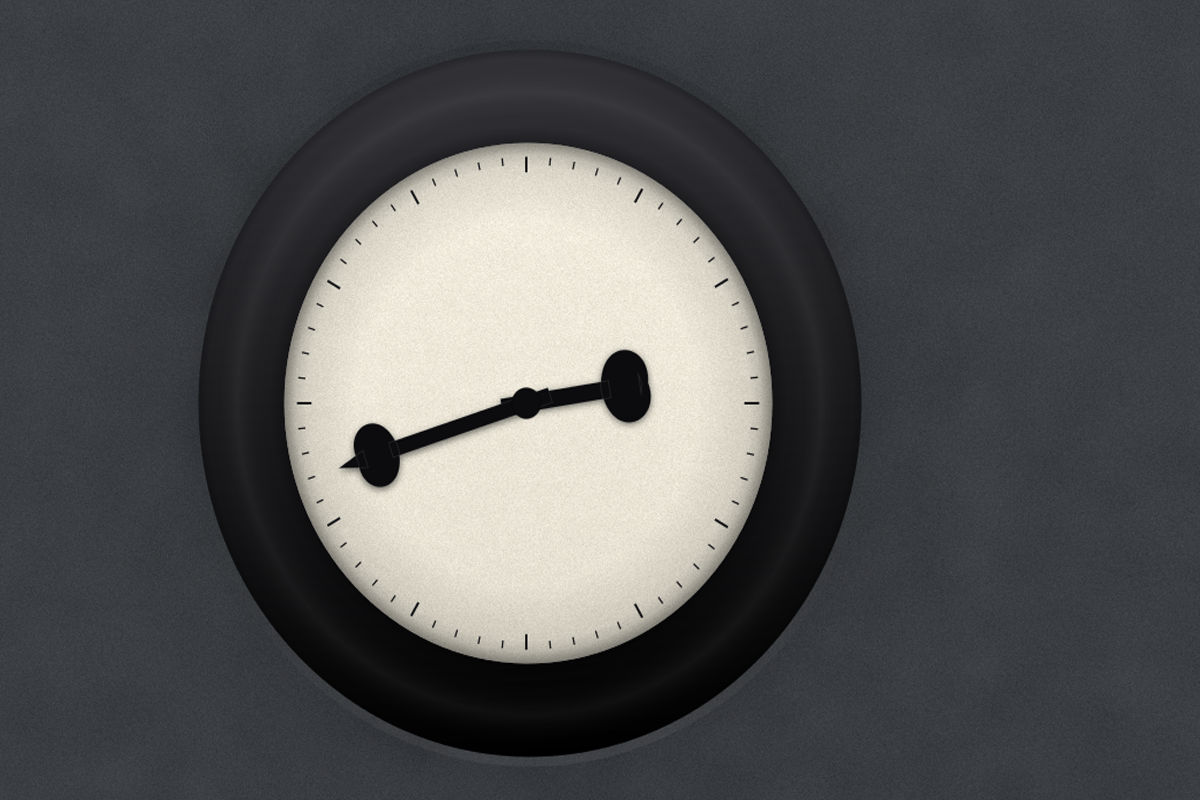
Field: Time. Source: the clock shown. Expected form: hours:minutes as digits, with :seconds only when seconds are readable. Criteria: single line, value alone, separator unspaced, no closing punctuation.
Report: 2:42
